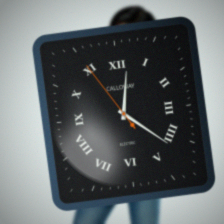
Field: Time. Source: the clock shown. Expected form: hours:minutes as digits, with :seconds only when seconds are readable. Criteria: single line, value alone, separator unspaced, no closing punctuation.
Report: 12:21:55
